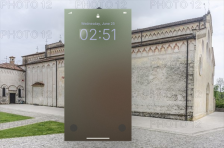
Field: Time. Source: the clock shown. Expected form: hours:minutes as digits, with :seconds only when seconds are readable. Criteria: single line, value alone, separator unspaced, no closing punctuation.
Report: 2:51
